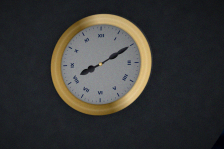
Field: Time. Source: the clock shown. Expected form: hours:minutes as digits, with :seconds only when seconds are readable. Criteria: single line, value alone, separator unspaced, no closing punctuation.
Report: 8:10
